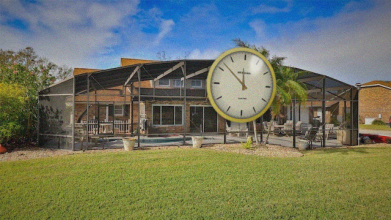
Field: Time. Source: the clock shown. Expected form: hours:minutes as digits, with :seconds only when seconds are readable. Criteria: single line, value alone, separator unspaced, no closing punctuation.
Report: 11:52
